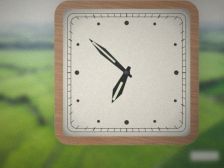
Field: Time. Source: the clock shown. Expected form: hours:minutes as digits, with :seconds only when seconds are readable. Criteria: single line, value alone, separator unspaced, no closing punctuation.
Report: 6:52
